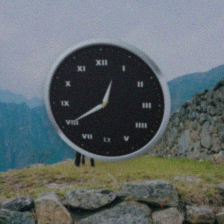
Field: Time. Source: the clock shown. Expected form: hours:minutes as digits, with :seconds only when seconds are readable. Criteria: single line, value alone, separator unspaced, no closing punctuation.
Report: 12:40
